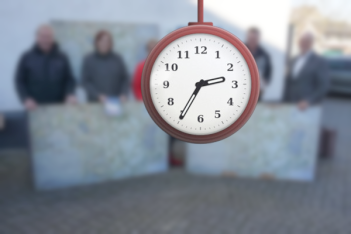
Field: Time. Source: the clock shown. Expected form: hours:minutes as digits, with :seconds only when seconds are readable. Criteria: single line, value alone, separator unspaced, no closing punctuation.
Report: 2:35
